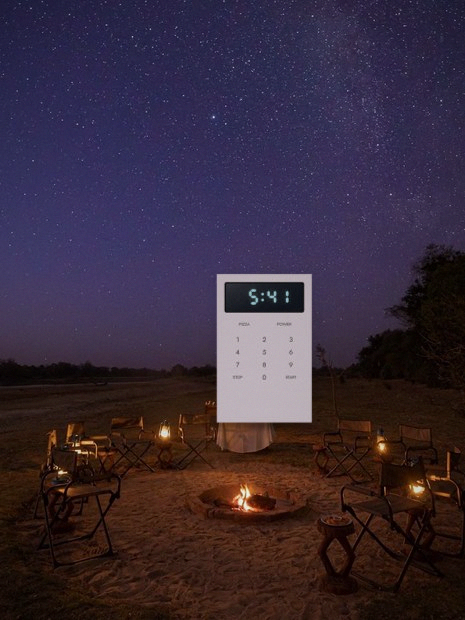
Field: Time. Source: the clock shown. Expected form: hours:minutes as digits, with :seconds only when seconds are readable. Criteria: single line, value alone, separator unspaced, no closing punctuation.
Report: 5:41
